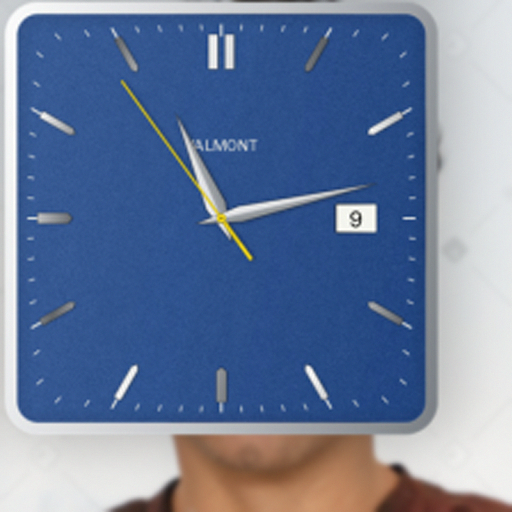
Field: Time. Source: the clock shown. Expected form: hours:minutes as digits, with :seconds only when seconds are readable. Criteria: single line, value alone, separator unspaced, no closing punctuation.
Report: 11:12:54
